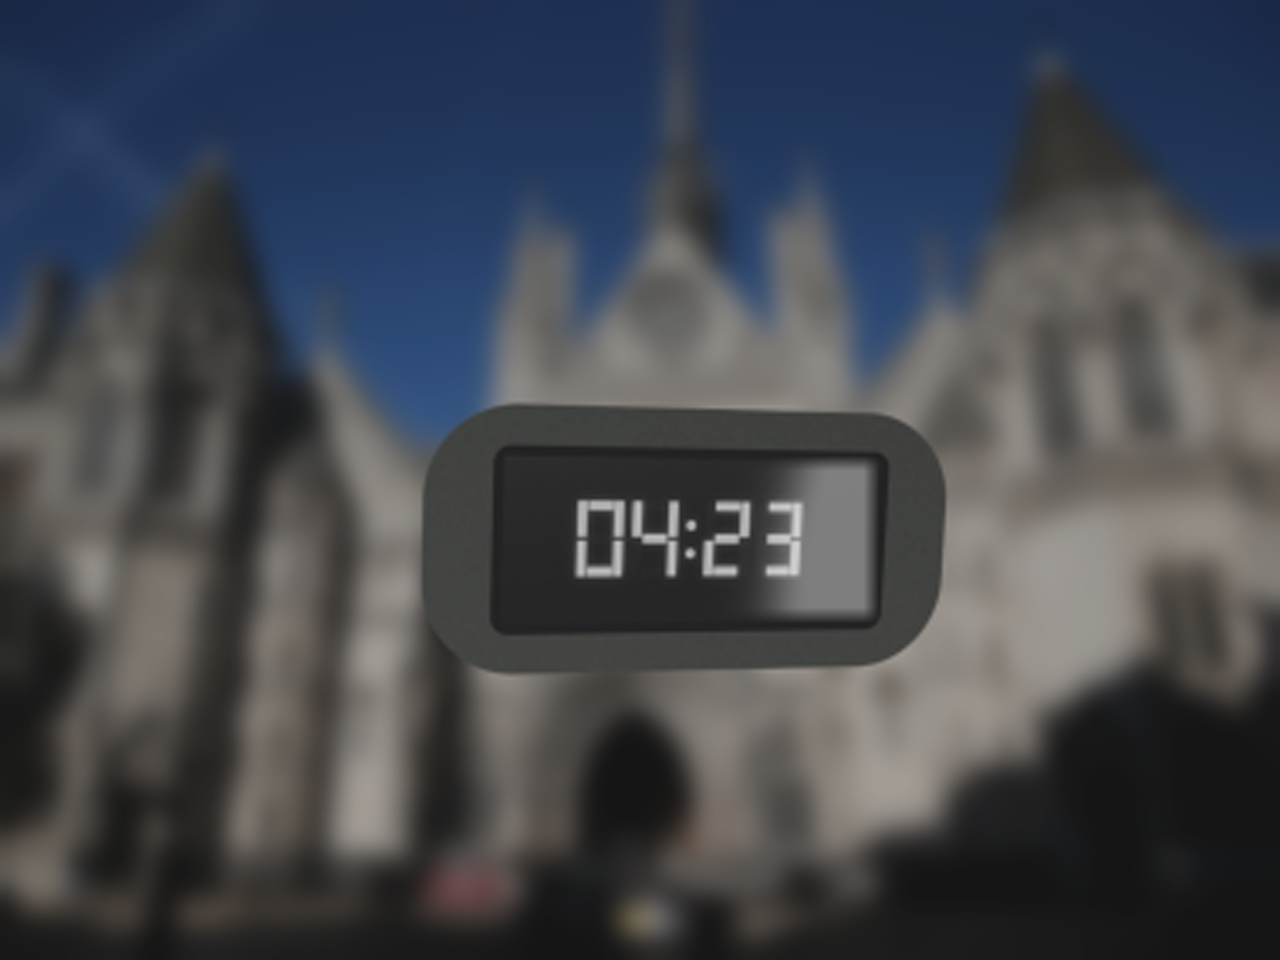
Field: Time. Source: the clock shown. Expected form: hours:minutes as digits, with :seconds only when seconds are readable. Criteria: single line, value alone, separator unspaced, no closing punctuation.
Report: 4:23
